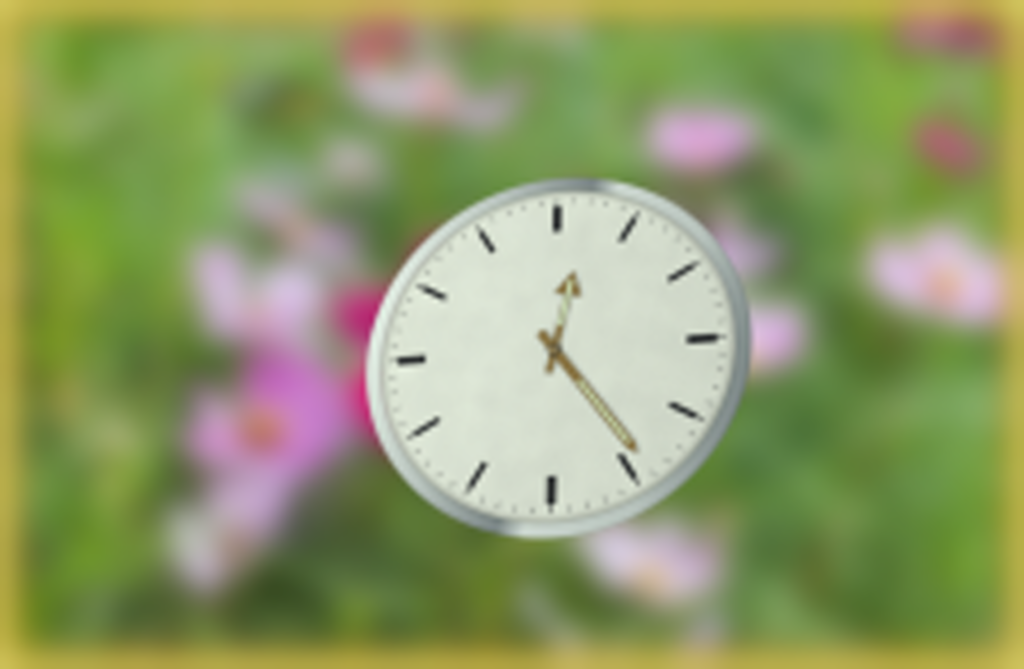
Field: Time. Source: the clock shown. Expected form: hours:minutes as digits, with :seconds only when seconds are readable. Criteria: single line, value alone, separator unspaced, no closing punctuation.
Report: 12:24
